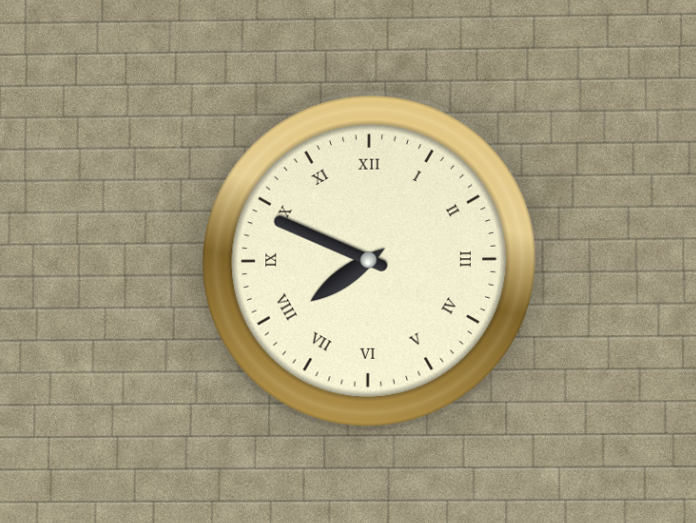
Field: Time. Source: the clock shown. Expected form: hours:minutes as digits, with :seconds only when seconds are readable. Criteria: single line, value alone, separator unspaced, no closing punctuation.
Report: 7:49
